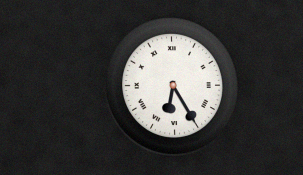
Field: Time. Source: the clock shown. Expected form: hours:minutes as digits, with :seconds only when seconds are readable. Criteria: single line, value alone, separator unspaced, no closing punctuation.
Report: 6:25
